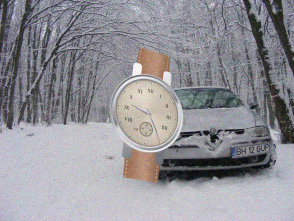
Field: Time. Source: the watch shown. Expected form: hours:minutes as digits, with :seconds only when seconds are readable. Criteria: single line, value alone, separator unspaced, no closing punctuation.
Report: 9:25
